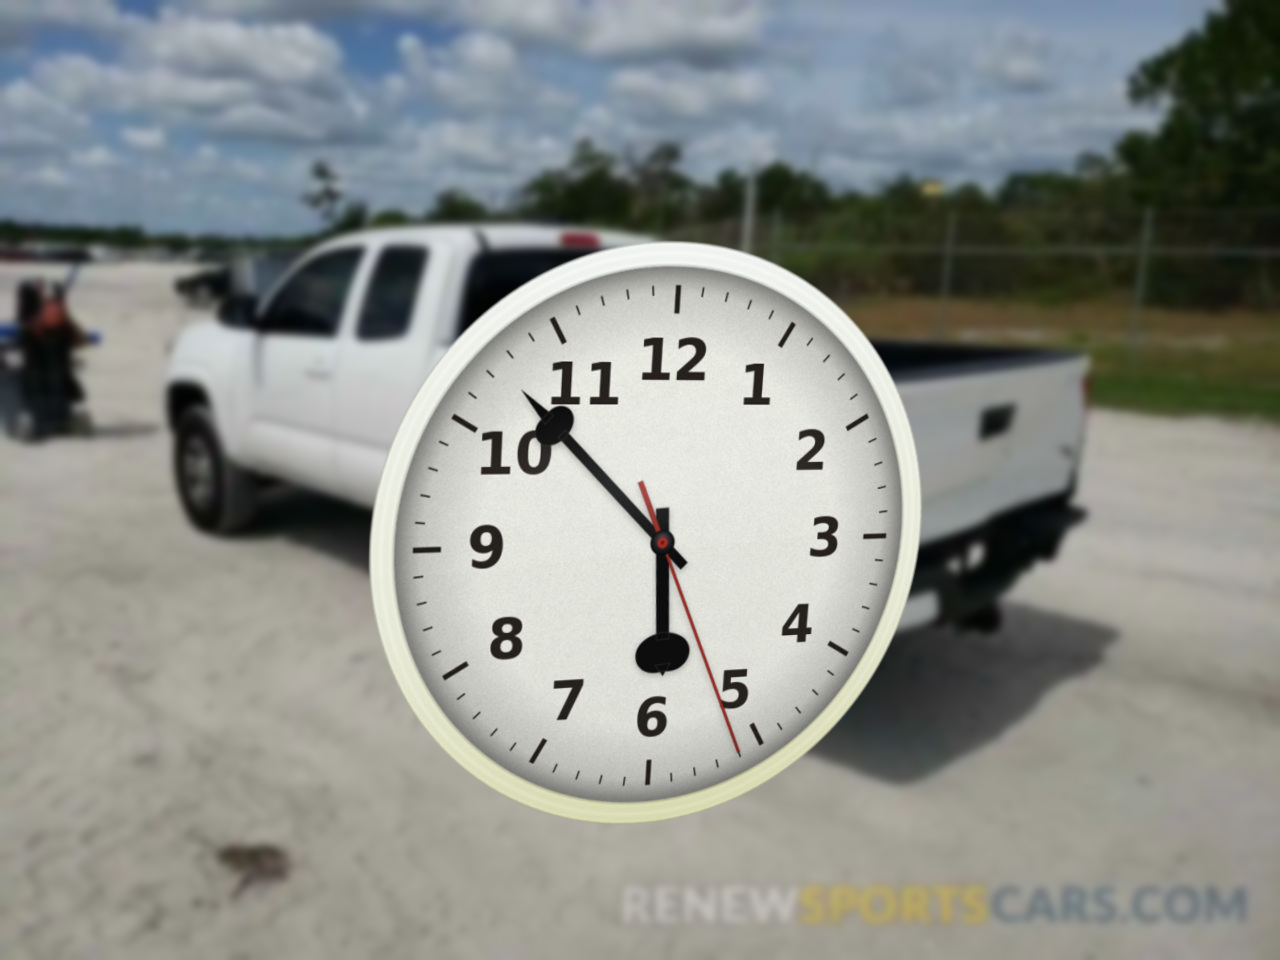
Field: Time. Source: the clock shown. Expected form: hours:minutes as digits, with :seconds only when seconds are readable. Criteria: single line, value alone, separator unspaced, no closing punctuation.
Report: 5:52:26
